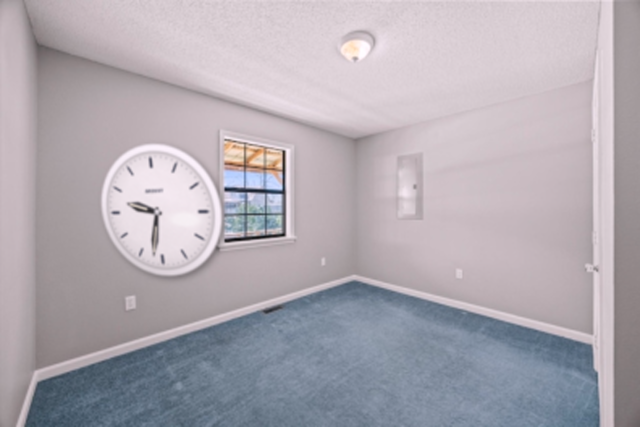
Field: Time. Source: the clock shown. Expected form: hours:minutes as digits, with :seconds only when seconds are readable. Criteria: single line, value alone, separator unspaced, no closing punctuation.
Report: 9:32
